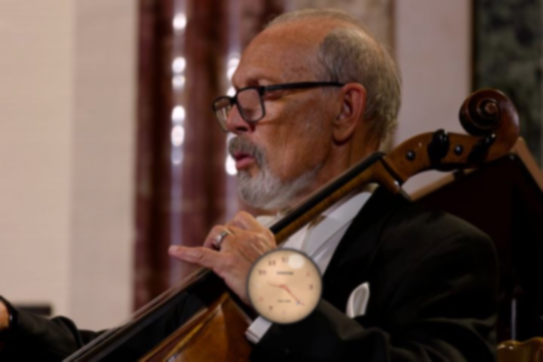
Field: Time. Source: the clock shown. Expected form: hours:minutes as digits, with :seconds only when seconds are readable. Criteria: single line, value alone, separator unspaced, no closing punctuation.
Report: 9:22
